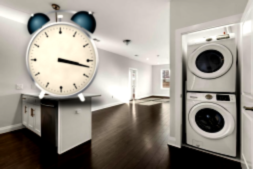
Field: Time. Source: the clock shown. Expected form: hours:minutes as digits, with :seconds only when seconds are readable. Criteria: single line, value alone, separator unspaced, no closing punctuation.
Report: 3:17
